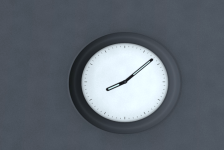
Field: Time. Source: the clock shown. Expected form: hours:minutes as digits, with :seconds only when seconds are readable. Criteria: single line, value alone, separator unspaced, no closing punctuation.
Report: 8:08
